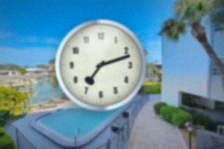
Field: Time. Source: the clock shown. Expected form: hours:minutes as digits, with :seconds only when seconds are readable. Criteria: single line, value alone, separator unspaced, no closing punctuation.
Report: 7:12
